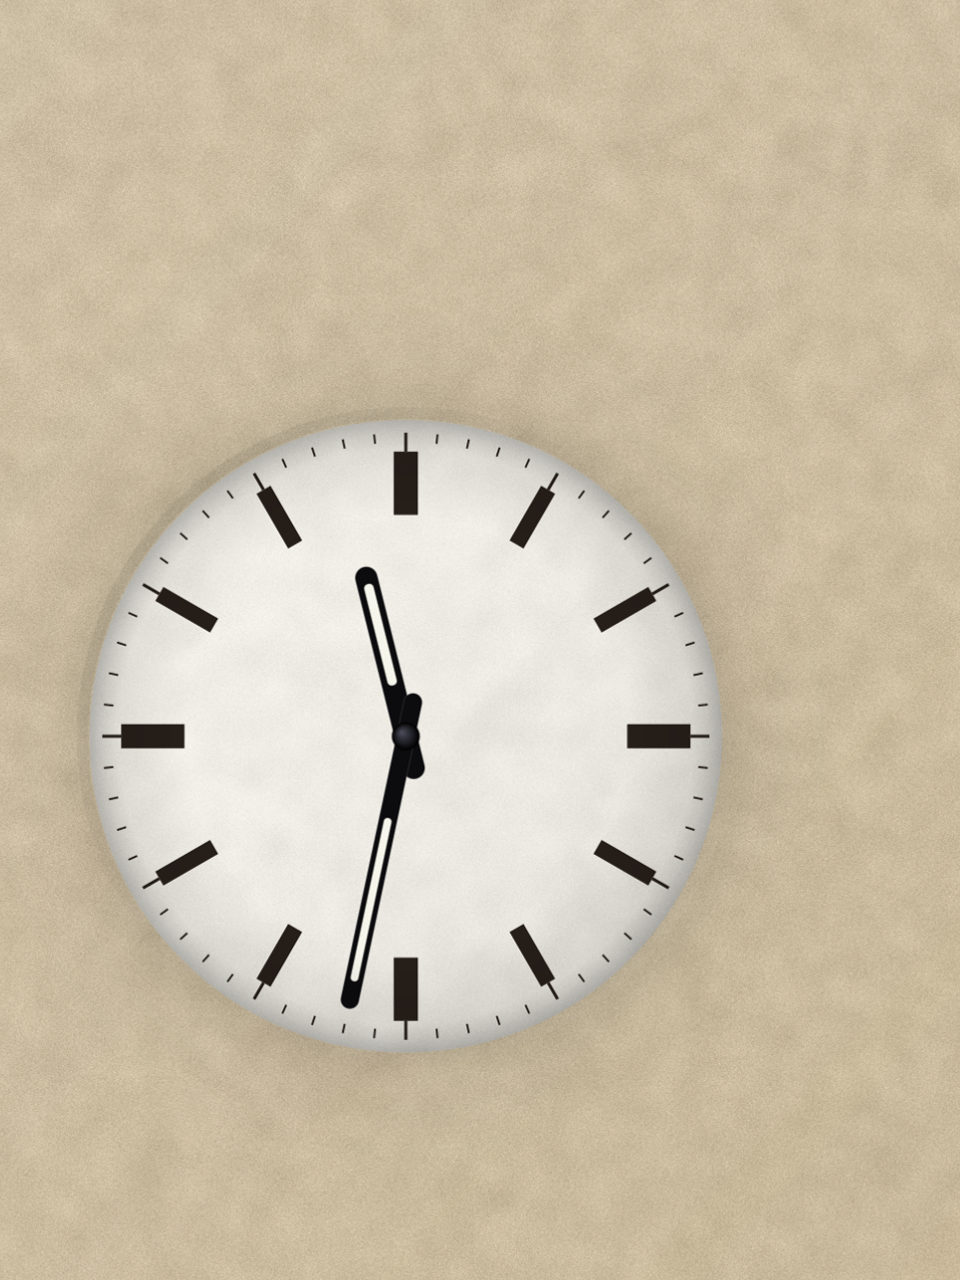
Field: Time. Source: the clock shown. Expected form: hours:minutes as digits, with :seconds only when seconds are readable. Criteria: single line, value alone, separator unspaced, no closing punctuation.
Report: 11:32
